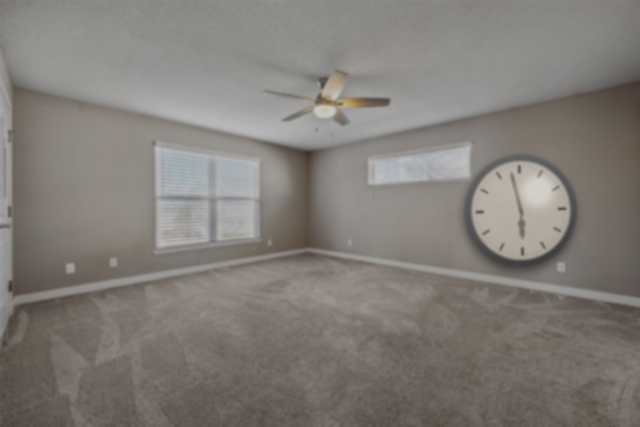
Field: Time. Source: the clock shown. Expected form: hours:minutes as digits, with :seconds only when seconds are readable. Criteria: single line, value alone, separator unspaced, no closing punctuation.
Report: 5:58
